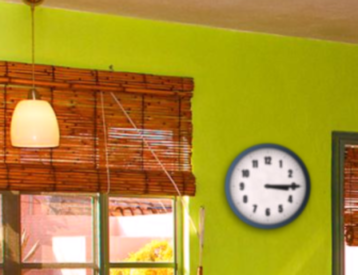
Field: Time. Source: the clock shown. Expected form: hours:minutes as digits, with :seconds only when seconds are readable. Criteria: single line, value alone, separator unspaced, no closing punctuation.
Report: 3:15
